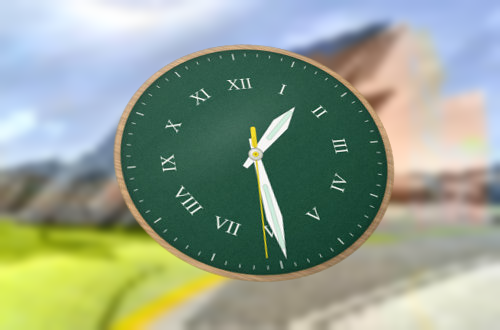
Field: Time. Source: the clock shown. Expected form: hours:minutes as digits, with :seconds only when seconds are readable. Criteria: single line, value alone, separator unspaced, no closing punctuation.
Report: 1:29:31
